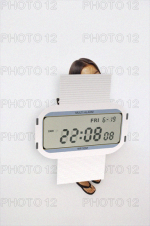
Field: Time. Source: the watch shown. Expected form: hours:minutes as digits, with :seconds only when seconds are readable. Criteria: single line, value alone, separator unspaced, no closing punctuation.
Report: 22:08:08
